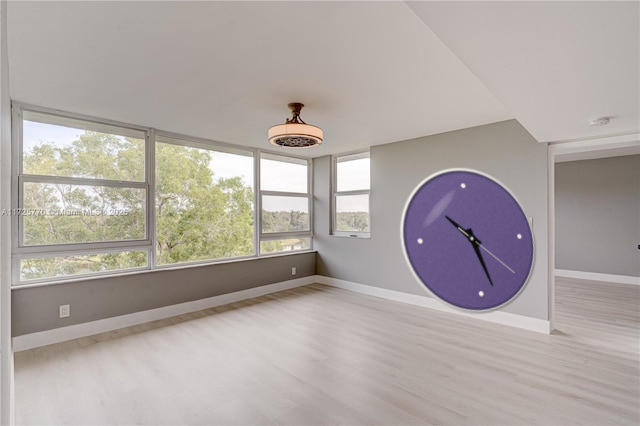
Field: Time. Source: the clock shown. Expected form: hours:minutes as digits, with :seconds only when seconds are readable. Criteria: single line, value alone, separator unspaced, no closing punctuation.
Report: 10:27:22
